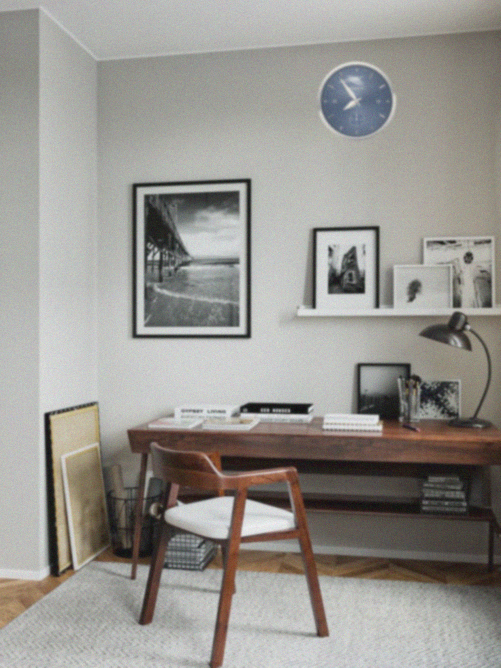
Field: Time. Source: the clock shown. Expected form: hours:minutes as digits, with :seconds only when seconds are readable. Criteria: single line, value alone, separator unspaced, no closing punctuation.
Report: 7:54
